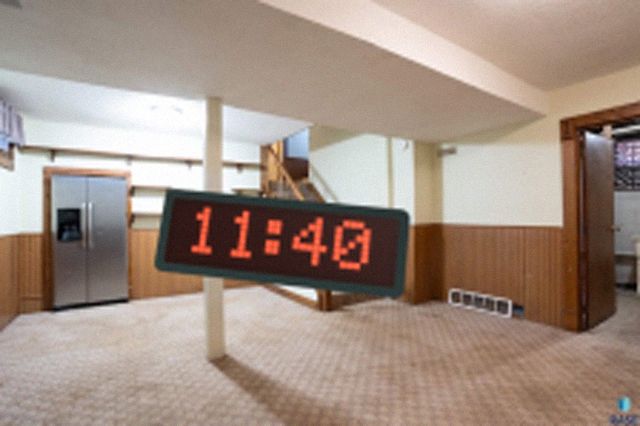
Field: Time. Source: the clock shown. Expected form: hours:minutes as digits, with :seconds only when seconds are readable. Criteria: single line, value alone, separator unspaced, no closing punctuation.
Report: 11:40
